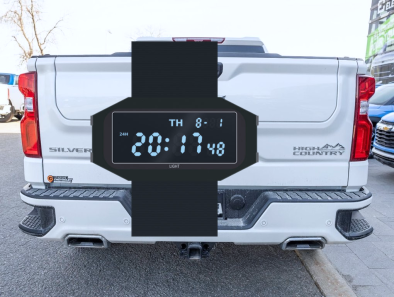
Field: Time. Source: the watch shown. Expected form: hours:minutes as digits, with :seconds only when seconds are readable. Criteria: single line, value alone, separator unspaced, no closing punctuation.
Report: 20:17:48
